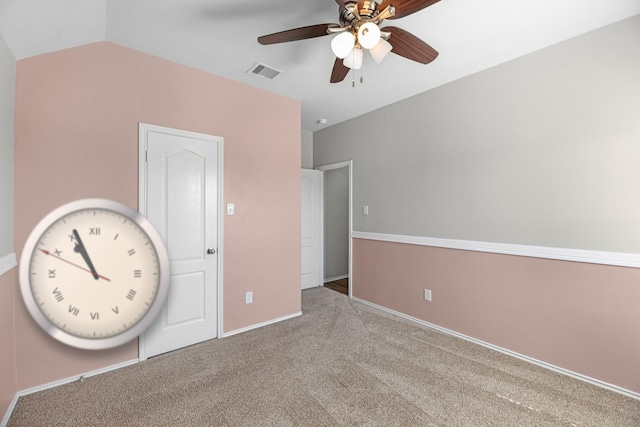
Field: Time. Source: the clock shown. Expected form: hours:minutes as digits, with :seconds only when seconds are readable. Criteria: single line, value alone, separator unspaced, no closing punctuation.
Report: 10:55:49
